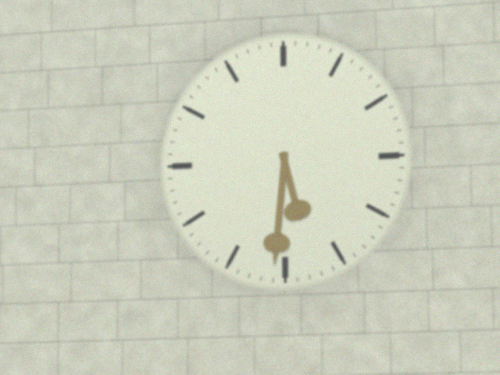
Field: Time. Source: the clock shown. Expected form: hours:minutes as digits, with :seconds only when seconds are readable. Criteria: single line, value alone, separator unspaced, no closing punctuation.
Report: 5:31
